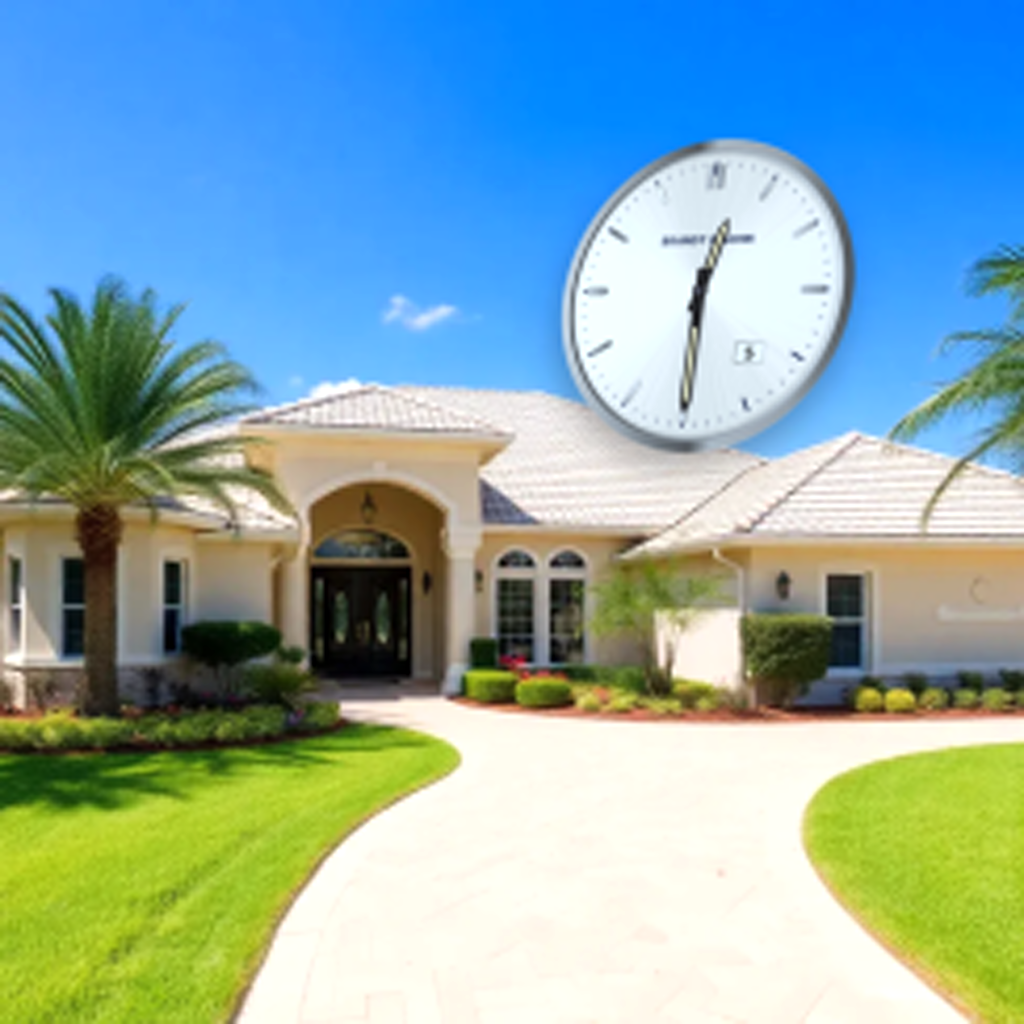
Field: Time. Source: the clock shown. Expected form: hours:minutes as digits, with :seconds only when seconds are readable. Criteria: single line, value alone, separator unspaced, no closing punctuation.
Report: 12:30
